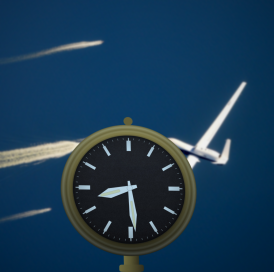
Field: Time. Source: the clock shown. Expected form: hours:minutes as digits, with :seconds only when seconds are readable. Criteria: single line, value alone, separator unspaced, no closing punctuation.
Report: 8:29
